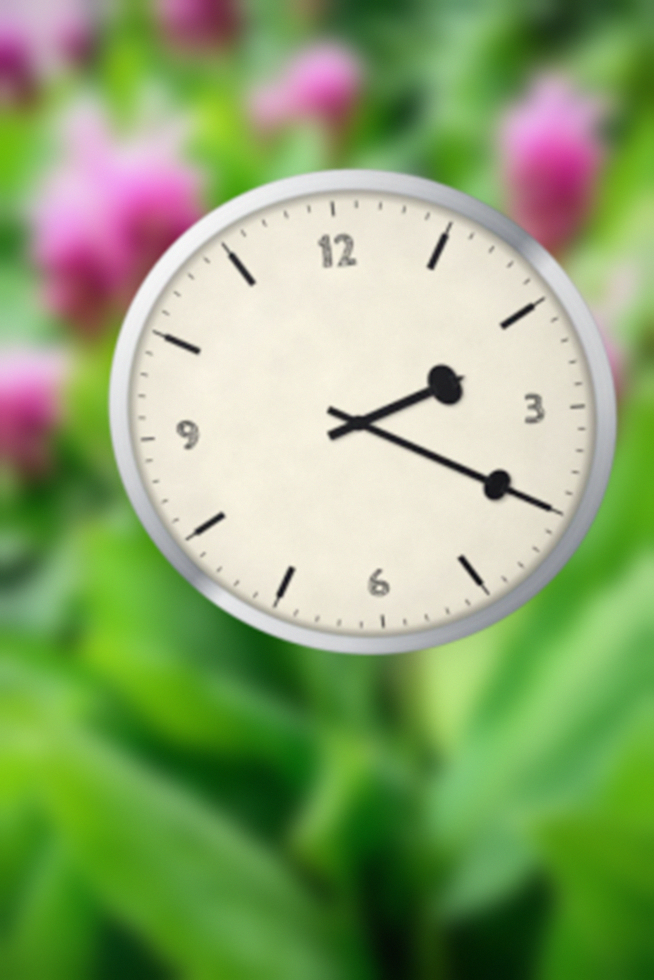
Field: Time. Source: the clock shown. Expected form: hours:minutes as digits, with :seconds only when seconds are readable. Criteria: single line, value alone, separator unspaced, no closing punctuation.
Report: 2:20
